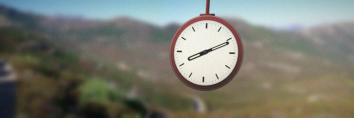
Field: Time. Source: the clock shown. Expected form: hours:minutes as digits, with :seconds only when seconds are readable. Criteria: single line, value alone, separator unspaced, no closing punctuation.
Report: 8:11
